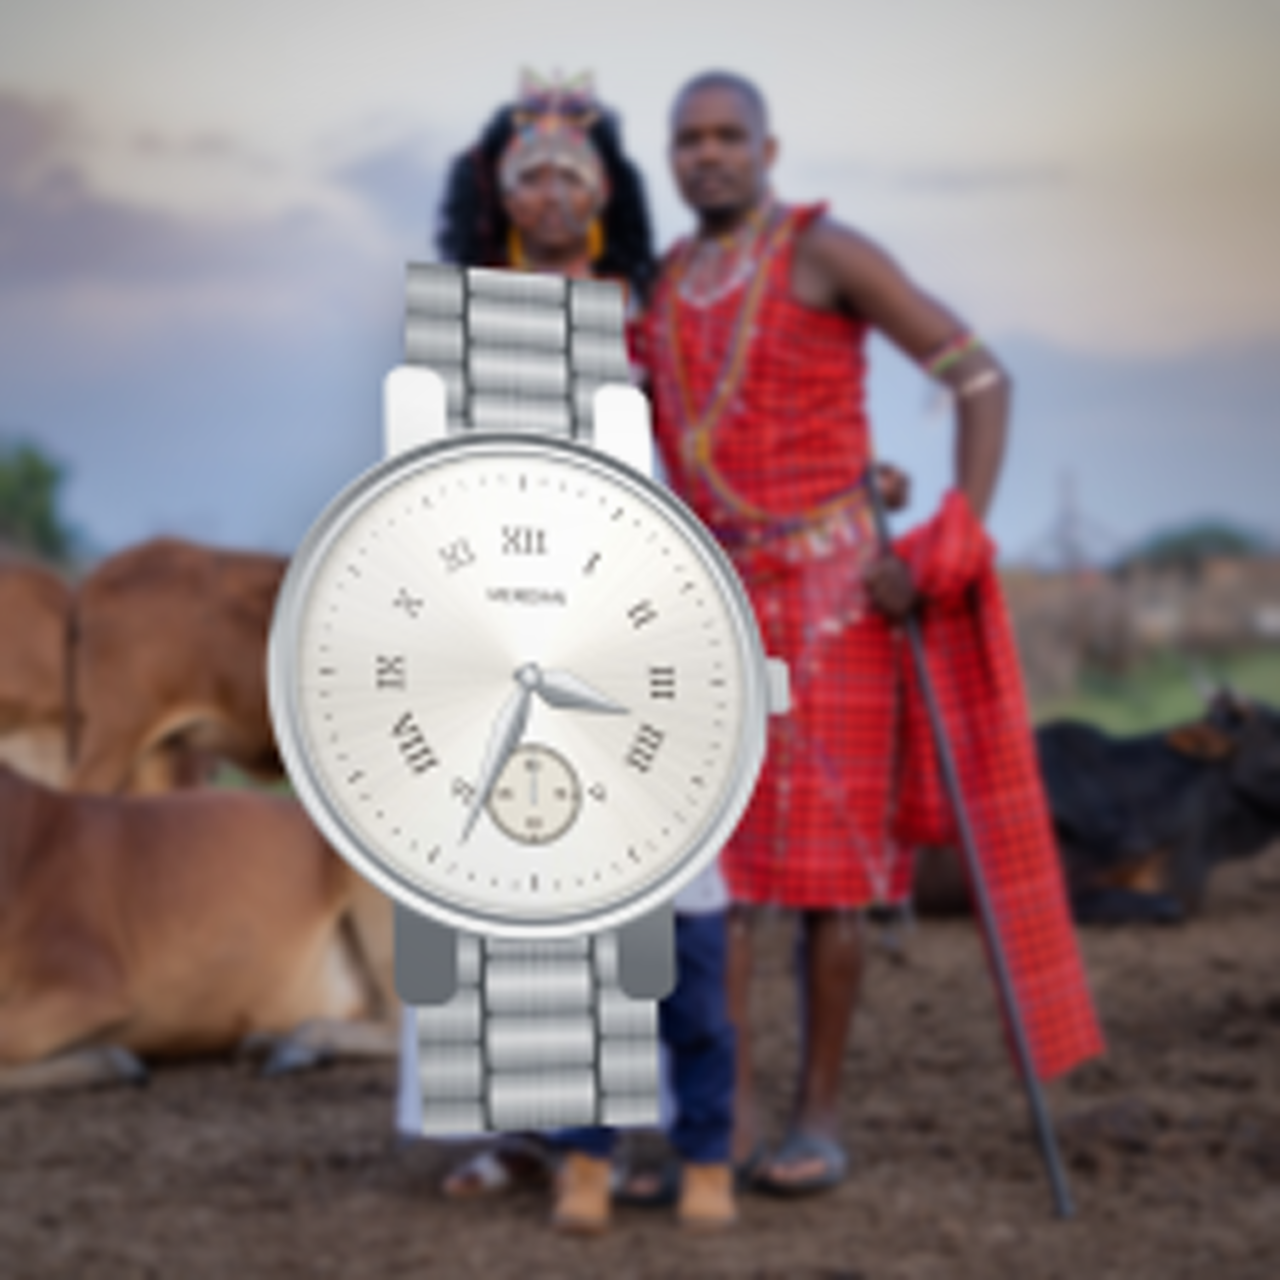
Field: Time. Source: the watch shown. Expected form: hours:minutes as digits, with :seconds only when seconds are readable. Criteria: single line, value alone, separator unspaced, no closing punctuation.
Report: 3:34
